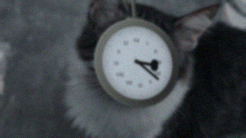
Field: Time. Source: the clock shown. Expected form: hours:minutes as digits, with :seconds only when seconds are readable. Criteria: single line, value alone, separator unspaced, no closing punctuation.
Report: 3:22
